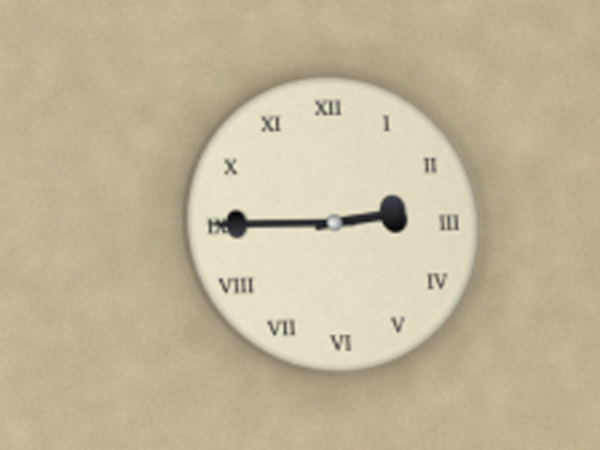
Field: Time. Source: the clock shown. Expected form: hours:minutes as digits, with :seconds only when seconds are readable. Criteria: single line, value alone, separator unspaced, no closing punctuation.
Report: 2:45
